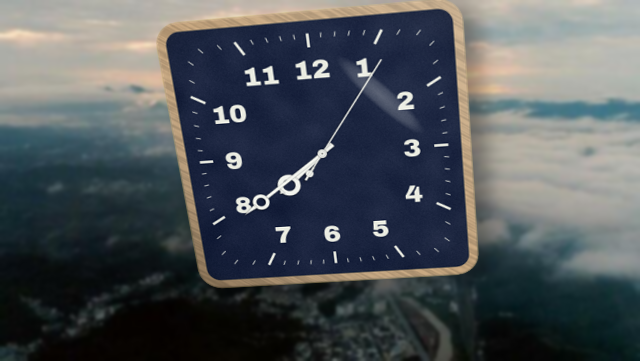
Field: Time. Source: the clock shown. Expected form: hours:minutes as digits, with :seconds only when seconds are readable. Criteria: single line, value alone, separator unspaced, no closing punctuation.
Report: 7:39:06
